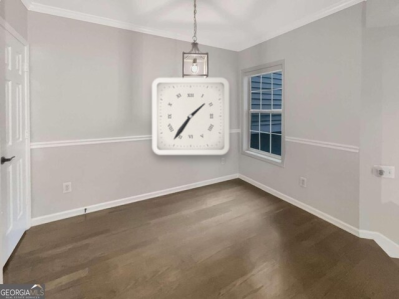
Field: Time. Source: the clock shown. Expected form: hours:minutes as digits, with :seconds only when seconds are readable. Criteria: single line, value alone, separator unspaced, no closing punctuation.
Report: 1:36
